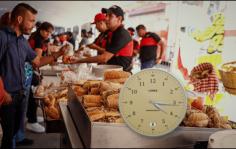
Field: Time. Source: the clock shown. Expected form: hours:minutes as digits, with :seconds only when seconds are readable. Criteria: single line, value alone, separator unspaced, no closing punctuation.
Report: 4:16
